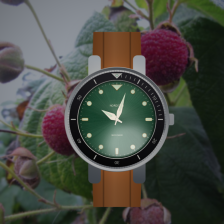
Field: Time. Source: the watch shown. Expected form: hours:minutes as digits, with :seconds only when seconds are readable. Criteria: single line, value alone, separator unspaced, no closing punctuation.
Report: 10:03
